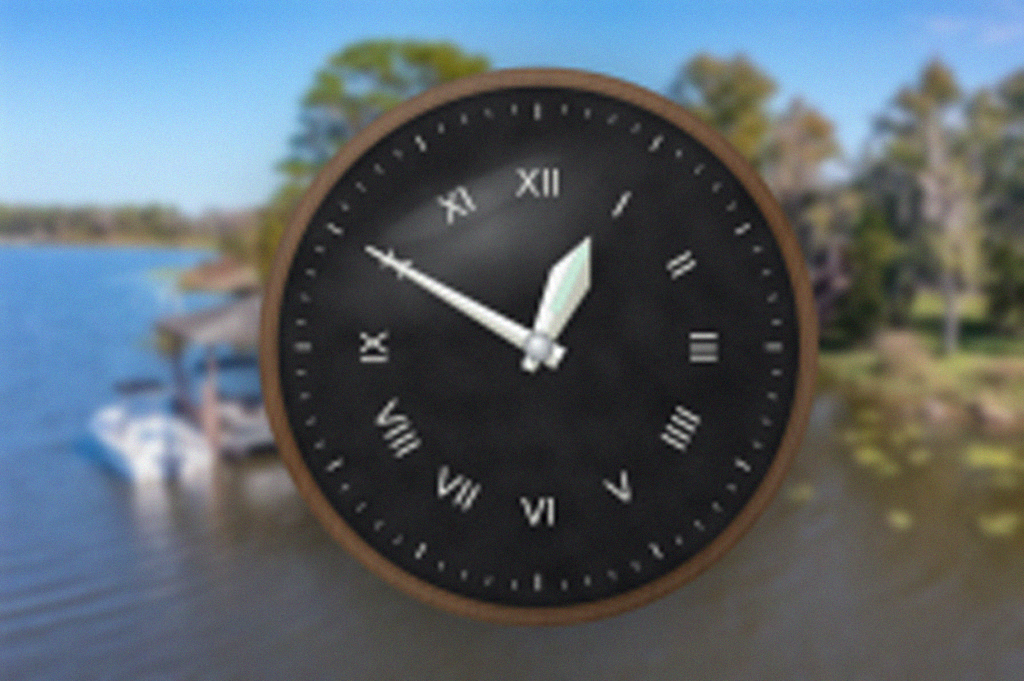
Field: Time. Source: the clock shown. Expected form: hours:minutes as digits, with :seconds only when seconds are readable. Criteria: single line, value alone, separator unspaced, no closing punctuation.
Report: 12:50
